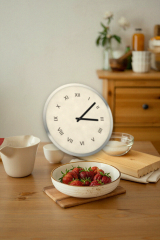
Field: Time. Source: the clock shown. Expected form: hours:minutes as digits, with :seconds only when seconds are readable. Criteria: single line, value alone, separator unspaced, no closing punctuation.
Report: 3:08
